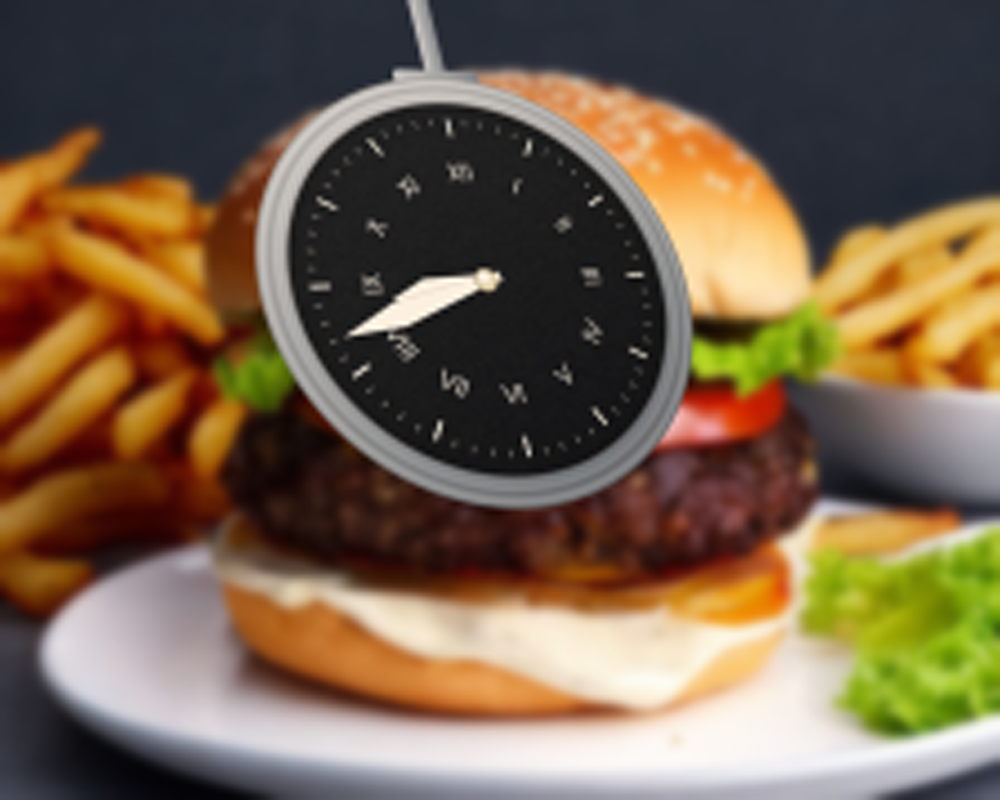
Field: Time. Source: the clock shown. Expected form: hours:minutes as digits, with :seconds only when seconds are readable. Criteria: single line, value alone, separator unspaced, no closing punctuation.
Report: 8:42
